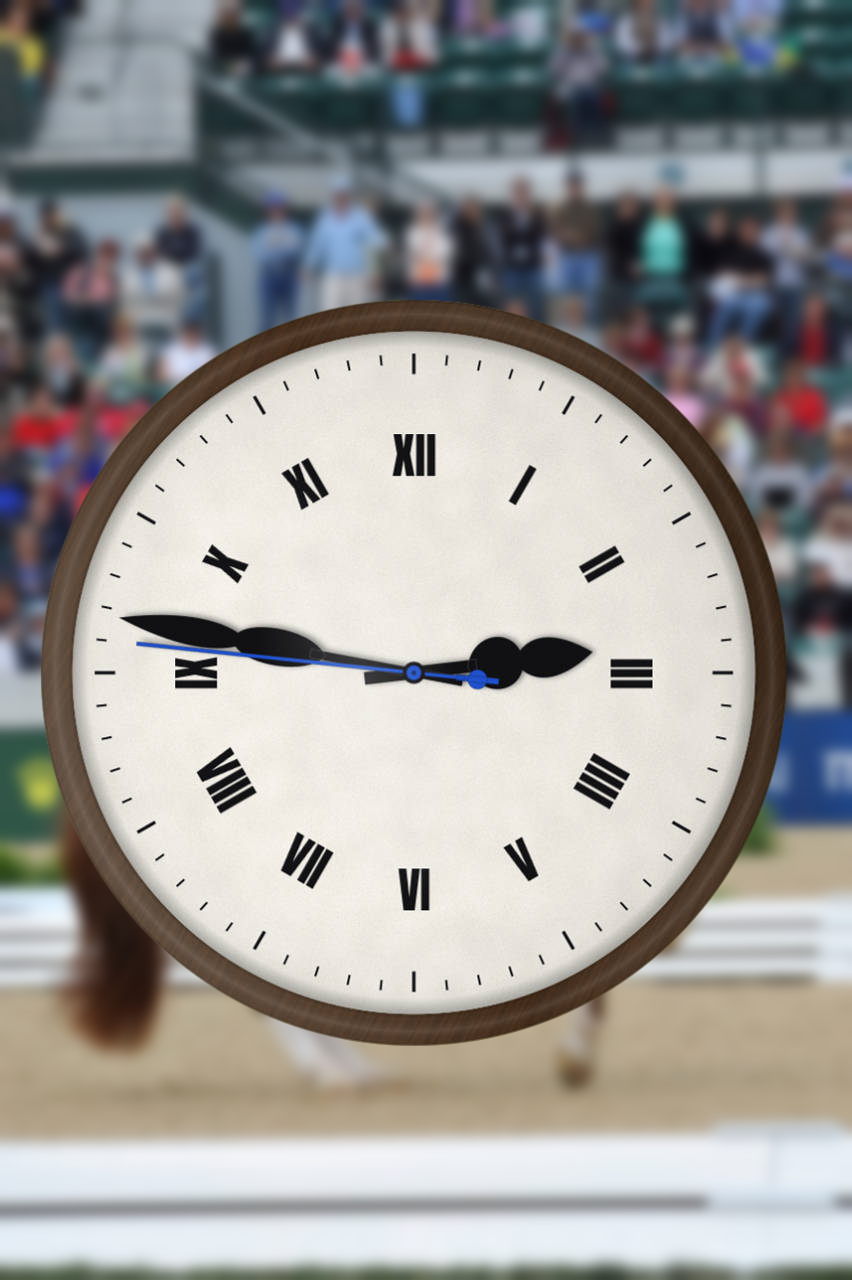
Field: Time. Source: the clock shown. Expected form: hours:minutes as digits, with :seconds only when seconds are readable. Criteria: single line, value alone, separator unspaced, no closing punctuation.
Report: 2:46:46
